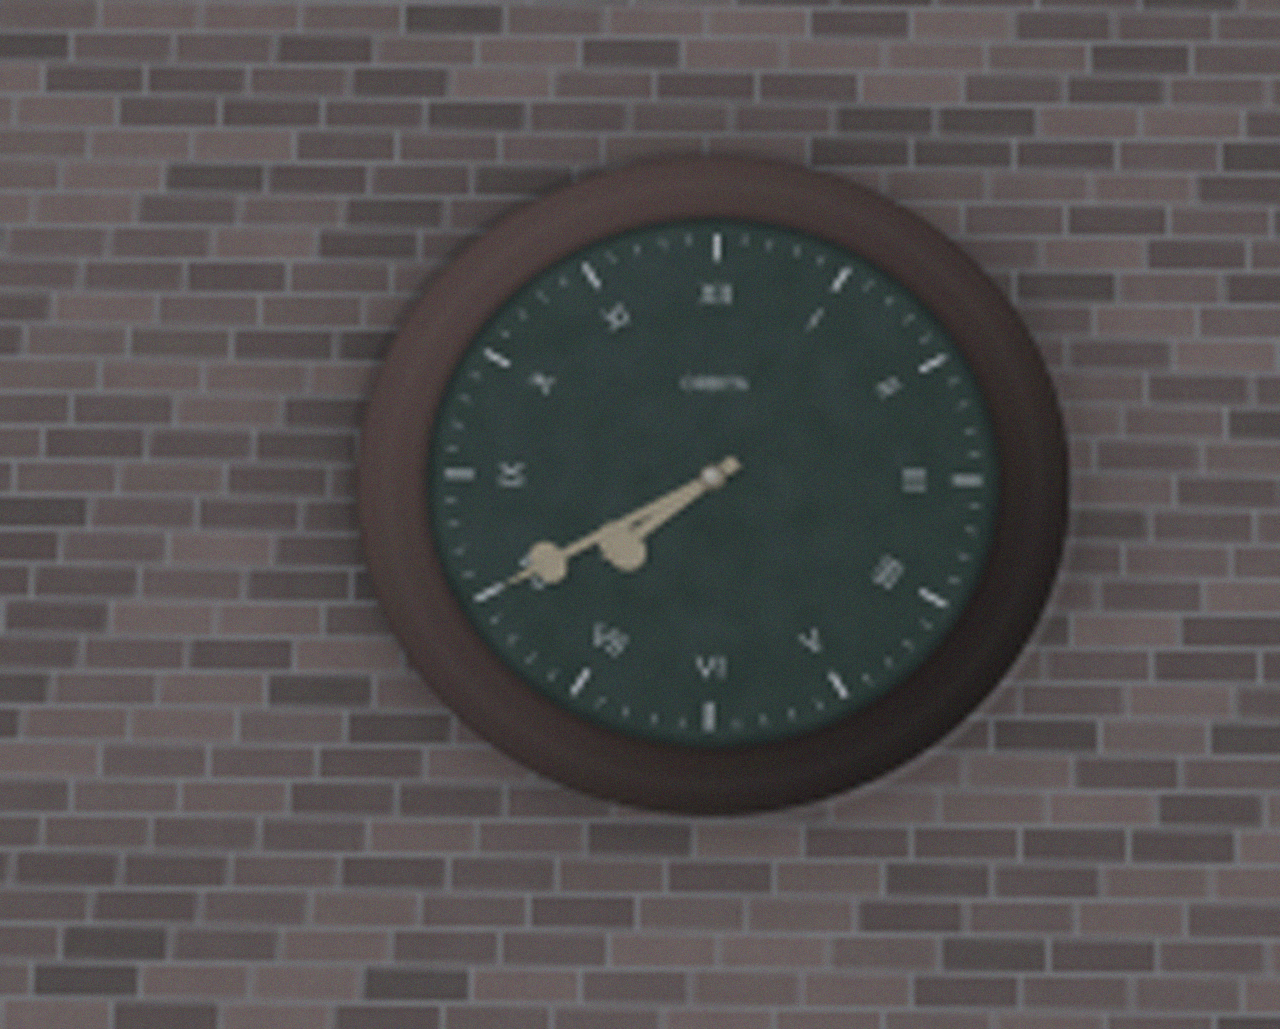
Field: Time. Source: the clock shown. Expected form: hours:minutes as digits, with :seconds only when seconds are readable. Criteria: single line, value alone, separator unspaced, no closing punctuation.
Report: 7:40
